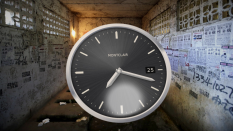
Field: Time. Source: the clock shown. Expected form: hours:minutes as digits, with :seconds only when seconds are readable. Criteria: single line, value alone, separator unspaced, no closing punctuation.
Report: 7:18
